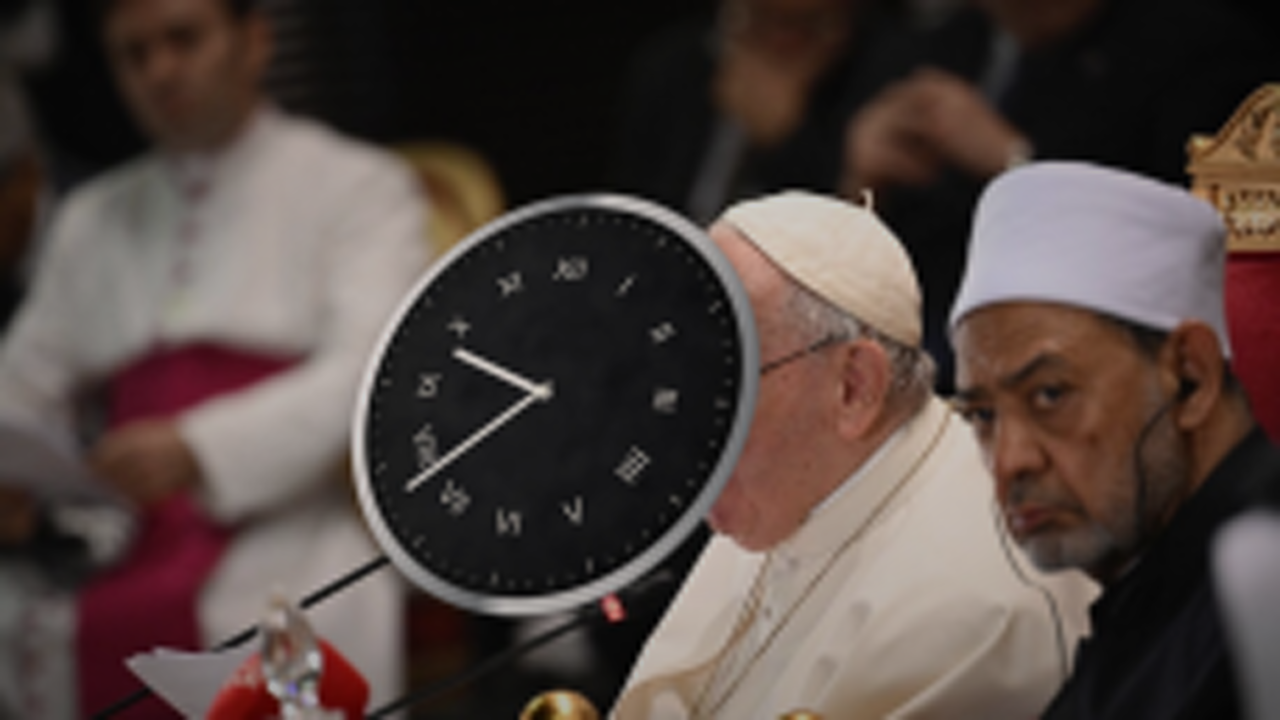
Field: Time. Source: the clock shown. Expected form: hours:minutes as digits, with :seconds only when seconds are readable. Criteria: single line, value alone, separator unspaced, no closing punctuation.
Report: 9:38
